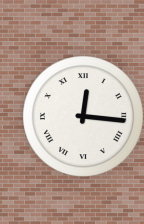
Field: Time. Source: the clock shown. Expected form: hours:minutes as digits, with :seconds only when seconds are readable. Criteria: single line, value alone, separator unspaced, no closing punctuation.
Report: 12:16
